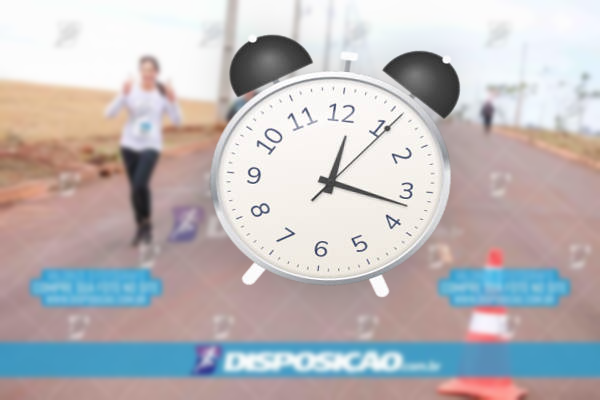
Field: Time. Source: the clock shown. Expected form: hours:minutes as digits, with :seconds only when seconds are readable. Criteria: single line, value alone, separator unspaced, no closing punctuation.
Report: 12:17:06
